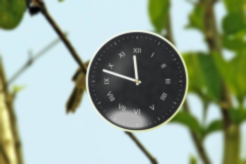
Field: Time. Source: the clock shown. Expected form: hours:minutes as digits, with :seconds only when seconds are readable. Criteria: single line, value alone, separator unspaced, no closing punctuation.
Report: 11:48
